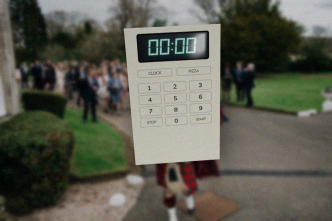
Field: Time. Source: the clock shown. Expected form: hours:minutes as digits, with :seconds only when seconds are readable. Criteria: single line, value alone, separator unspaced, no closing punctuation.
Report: 0:00
